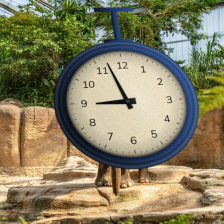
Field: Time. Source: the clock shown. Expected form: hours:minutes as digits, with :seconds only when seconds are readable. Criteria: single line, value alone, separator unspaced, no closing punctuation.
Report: 8:57
